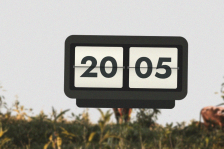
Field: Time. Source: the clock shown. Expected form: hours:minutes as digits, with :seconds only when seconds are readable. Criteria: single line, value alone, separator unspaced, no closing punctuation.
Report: 20:05
